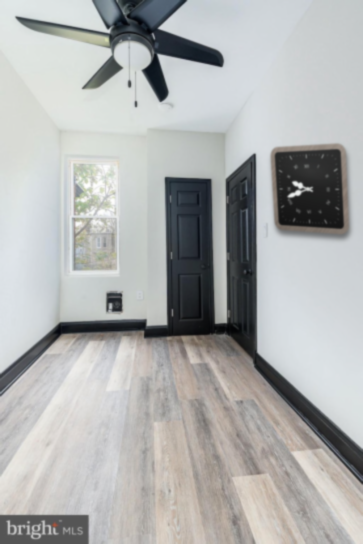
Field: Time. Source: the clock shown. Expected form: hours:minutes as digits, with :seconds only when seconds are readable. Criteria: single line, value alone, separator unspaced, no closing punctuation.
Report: 9:42
